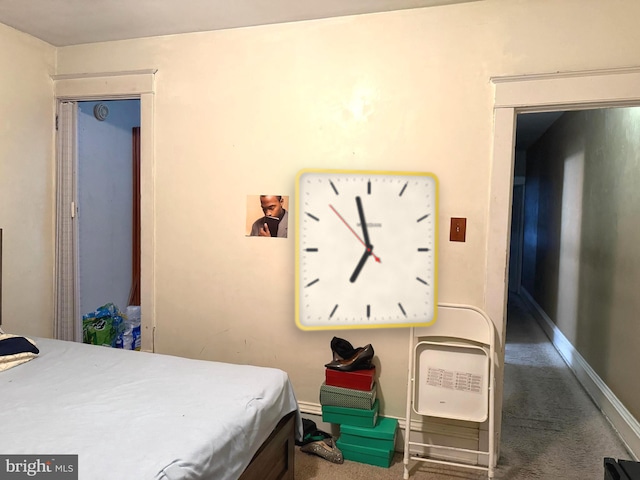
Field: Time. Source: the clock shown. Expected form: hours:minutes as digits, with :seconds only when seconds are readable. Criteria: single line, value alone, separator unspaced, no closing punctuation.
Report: 6:57:53
